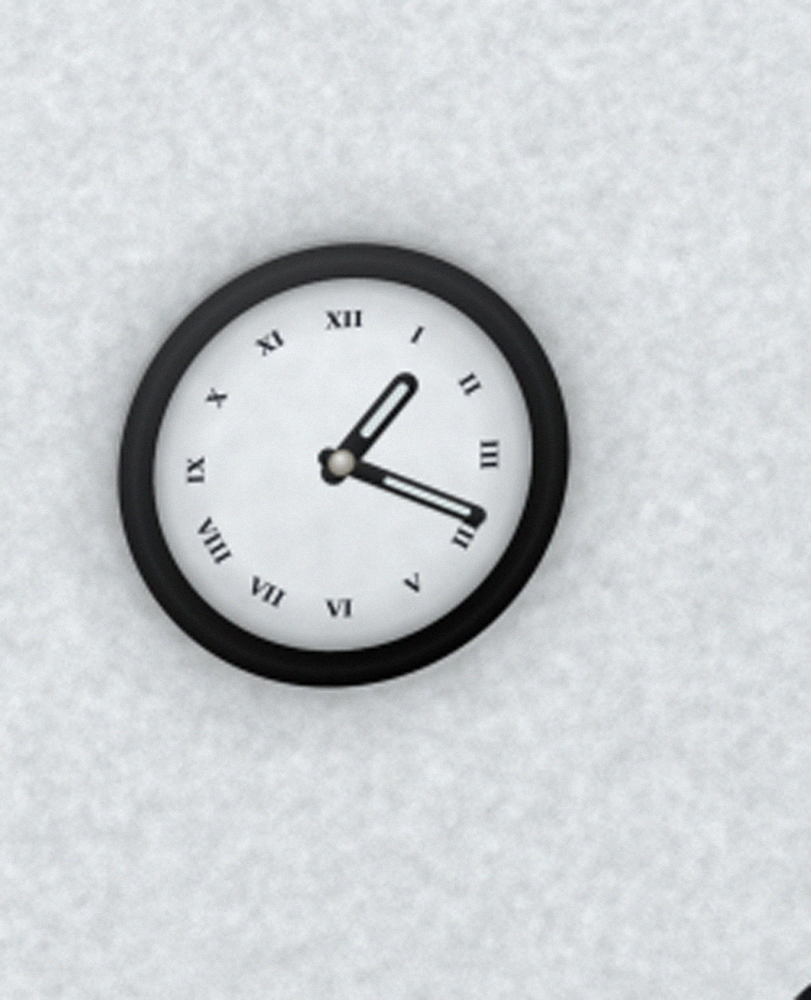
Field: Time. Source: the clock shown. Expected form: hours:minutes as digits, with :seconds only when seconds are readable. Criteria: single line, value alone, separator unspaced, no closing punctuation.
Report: 1:19
